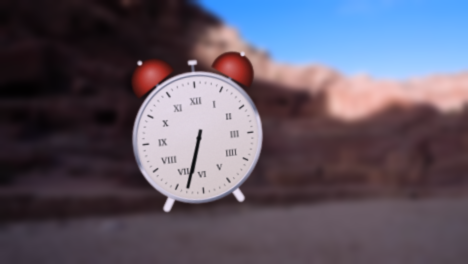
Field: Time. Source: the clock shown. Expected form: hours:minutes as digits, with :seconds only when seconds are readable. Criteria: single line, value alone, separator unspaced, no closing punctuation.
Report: 6:33
